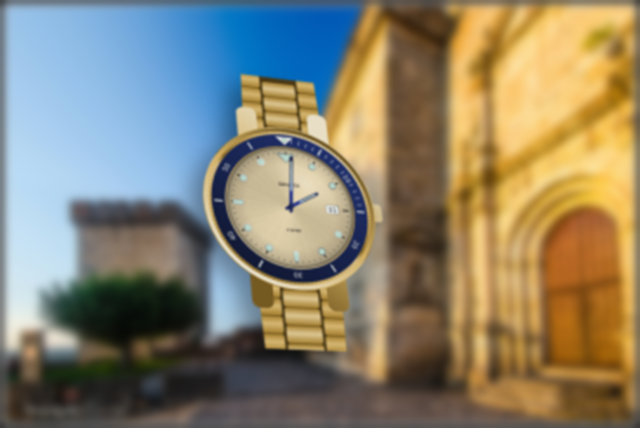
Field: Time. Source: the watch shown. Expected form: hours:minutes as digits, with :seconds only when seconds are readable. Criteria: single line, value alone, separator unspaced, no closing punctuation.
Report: 2:01
